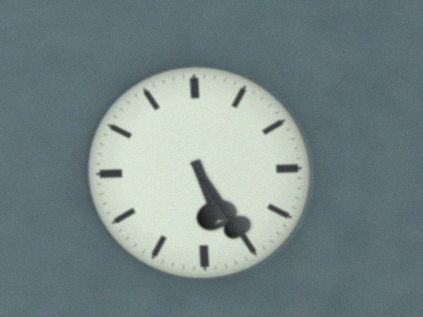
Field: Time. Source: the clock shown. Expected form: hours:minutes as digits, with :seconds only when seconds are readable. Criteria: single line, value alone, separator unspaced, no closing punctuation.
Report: 5:25
